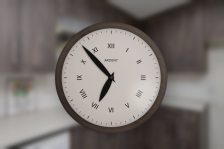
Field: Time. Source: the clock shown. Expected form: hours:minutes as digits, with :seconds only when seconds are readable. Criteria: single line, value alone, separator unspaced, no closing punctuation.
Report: 6:53
